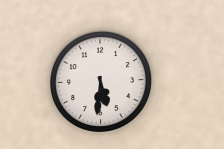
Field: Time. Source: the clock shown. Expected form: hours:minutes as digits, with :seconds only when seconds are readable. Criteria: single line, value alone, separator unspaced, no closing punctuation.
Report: 5:31
